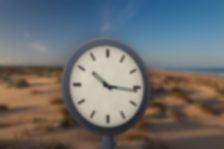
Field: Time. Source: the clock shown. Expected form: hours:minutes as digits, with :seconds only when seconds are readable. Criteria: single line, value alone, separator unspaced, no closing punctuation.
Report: 10:16
